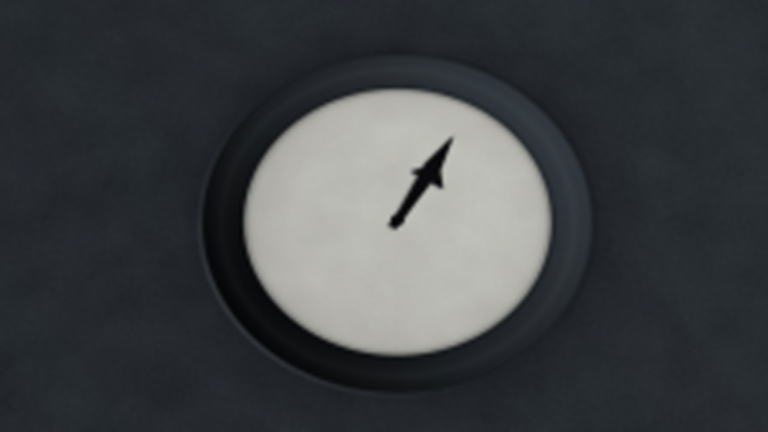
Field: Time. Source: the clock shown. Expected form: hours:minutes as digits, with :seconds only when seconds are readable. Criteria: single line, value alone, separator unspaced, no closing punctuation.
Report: 1:05
